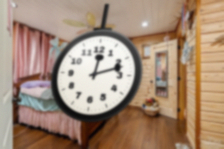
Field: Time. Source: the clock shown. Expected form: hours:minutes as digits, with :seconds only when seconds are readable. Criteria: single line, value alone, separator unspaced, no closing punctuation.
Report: 12:12
